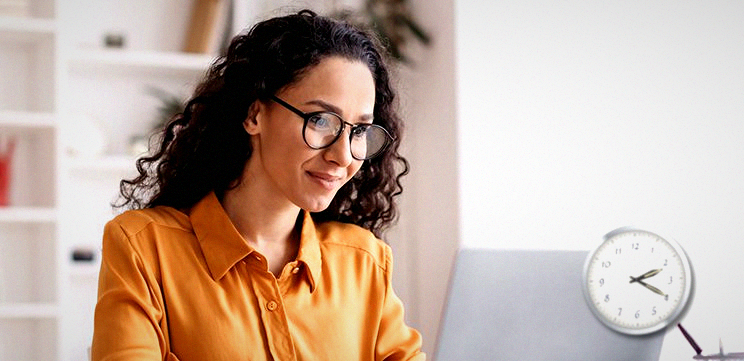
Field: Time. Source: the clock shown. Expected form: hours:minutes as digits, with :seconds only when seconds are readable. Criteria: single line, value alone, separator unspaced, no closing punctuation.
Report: 2:20
